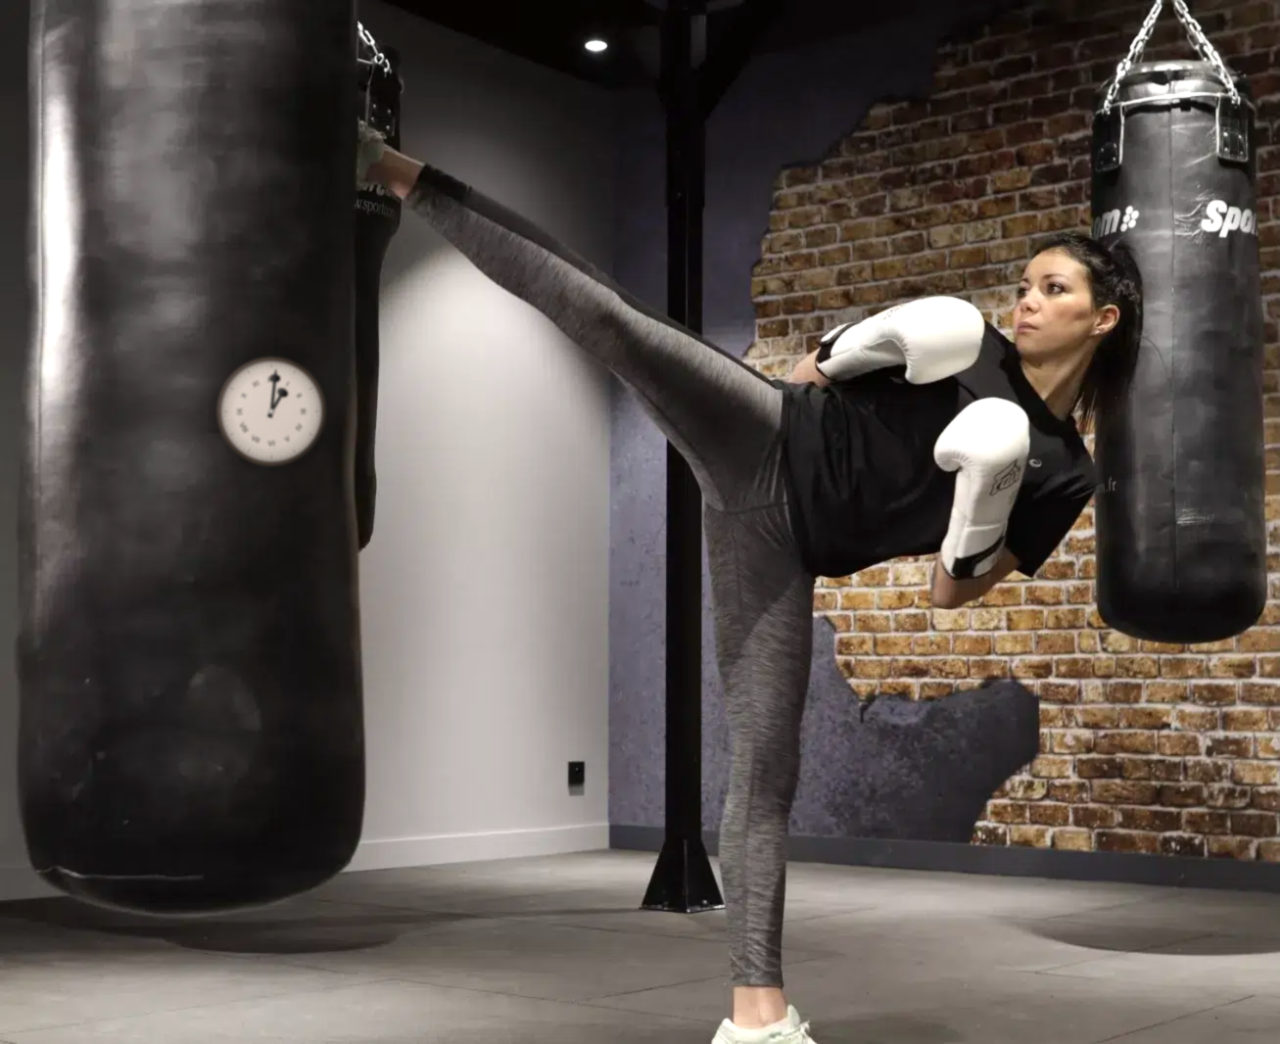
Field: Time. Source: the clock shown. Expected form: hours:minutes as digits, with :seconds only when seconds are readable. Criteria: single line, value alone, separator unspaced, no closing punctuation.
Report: 1:01
